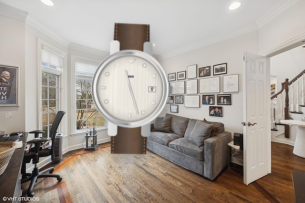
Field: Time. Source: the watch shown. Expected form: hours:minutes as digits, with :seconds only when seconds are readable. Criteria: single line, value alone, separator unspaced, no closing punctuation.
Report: 11:27
